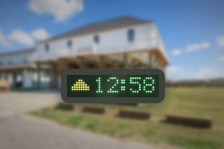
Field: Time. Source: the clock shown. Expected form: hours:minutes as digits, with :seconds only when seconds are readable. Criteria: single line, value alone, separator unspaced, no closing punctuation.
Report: 12:58
